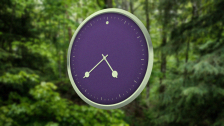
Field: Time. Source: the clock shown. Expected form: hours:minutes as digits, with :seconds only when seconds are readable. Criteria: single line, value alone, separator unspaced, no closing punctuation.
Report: 4:38
